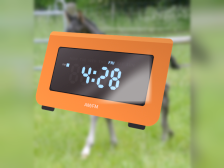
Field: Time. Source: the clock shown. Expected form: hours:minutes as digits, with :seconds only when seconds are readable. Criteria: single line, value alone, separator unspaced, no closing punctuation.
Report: 4:28
